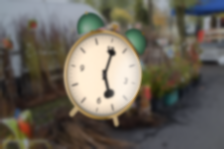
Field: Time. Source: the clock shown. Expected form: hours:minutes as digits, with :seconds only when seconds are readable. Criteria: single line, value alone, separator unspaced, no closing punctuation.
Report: 5:01
